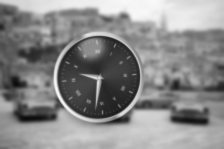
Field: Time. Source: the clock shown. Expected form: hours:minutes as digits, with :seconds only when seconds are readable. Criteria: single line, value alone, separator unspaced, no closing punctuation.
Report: 9:32
